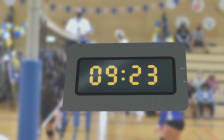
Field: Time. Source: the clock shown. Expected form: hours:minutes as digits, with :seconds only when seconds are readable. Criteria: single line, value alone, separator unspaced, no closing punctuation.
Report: 9:23
